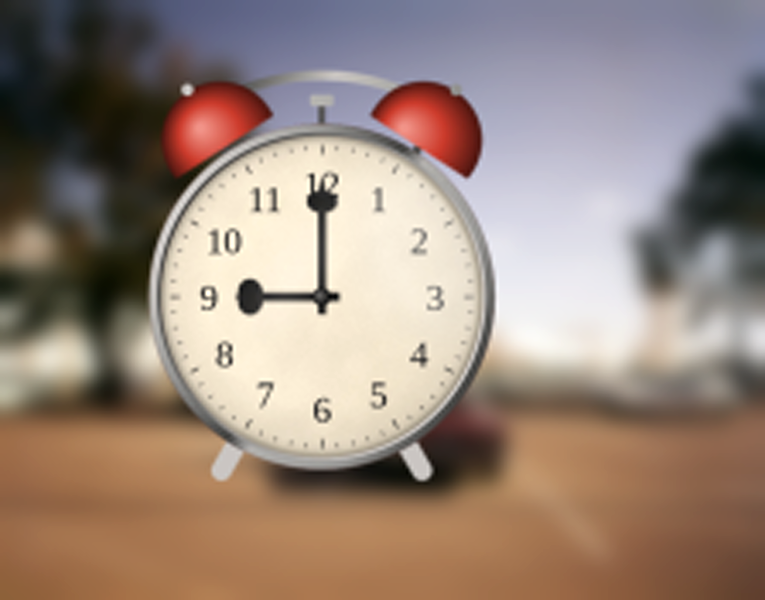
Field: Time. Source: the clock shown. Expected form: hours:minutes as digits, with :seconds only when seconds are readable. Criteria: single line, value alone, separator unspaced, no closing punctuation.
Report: 9:00
